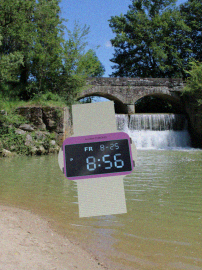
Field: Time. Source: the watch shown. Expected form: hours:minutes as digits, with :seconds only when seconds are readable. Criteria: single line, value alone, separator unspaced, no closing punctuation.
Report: 8:56
